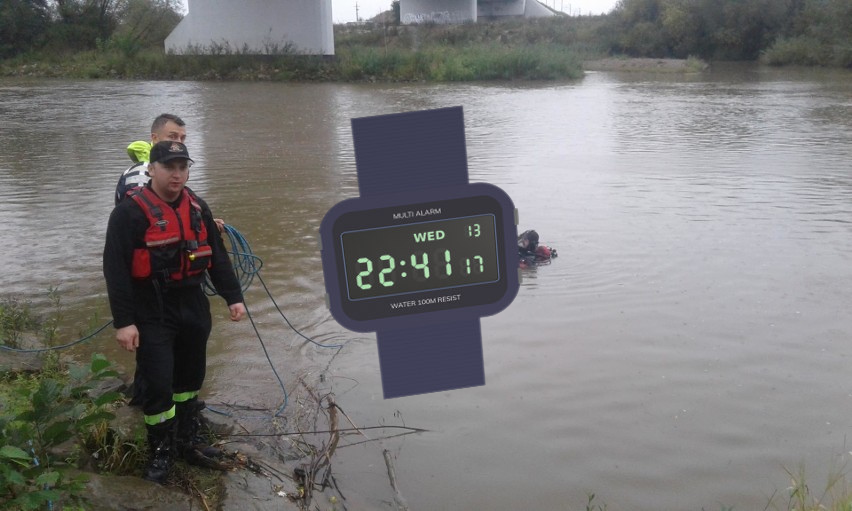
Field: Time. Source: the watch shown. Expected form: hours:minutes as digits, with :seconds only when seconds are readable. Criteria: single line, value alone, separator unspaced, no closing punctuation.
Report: 22:41:17
